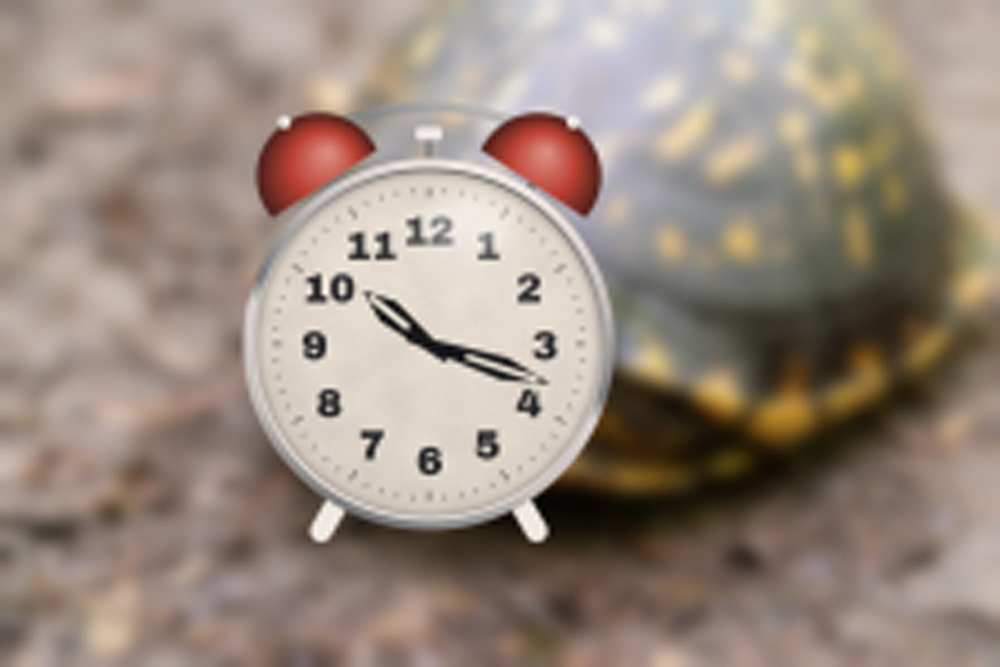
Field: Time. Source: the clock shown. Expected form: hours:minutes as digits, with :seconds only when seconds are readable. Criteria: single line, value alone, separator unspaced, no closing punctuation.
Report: 10:18
